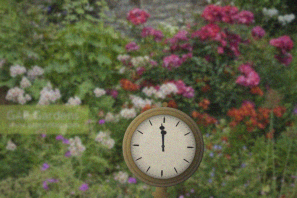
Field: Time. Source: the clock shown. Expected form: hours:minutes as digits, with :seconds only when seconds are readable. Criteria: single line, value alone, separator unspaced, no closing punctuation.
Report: 11:59
